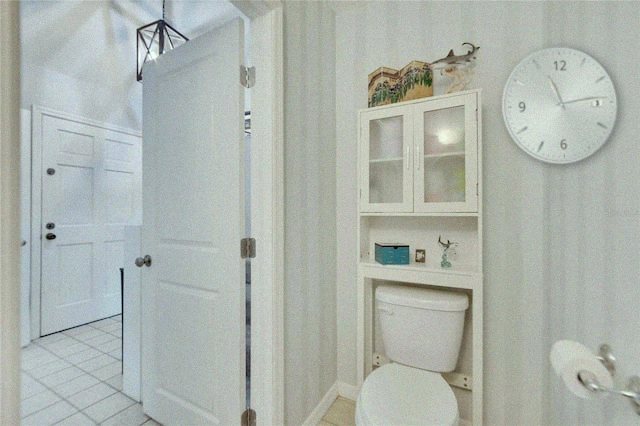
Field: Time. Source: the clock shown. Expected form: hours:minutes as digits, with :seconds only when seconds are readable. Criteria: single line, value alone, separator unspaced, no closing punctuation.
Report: 11:14
